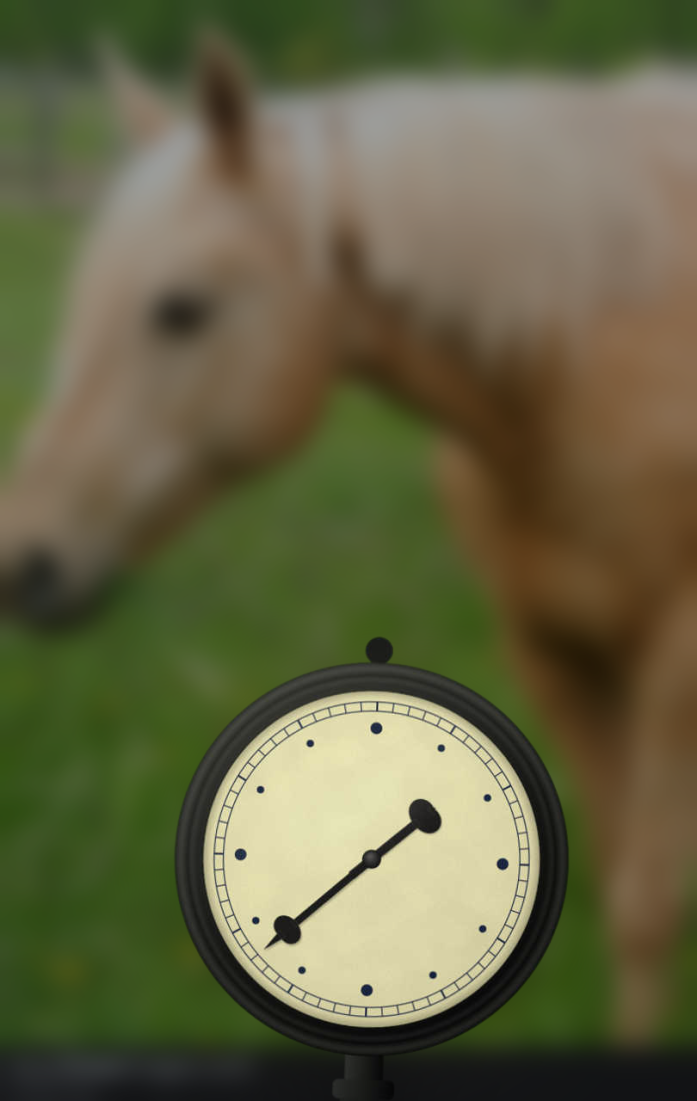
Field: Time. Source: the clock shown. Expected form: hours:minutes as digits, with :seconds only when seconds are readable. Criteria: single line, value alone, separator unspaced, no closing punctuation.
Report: 1:38
